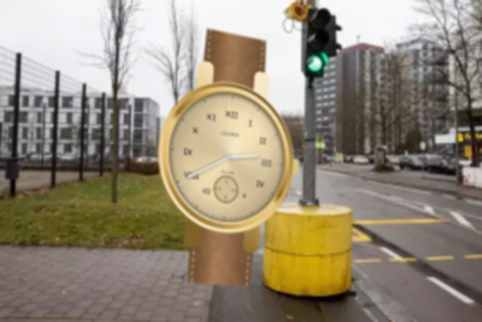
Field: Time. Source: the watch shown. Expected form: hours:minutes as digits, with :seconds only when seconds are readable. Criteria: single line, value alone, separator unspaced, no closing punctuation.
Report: 2:40
